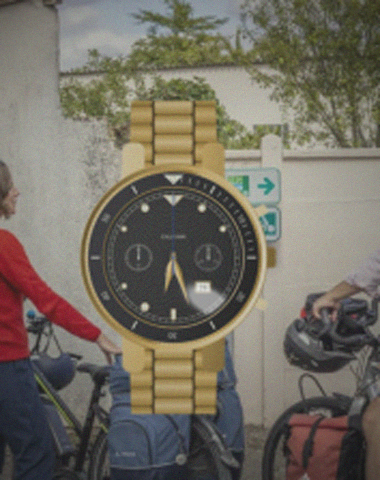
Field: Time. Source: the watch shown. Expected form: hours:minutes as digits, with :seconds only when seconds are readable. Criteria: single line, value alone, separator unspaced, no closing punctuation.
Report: 6:27
